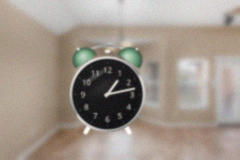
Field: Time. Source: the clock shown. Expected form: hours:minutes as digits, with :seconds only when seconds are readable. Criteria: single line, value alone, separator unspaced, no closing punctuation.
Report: 1:13
